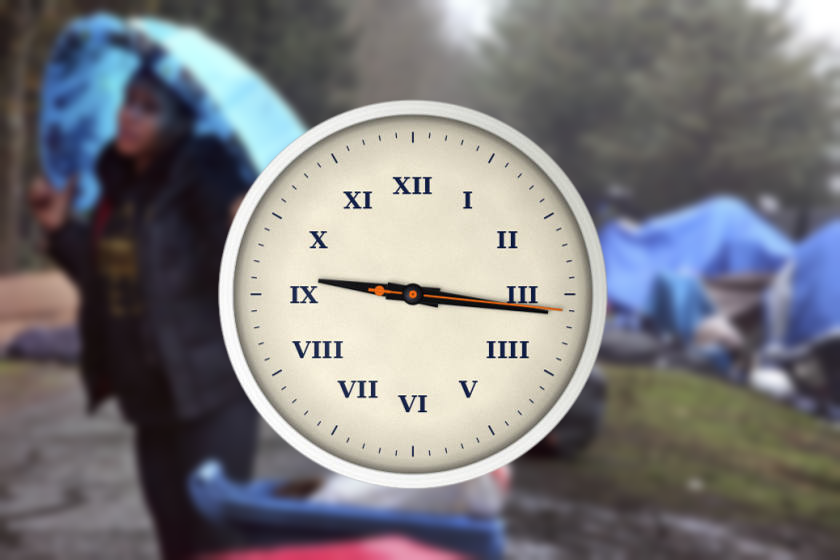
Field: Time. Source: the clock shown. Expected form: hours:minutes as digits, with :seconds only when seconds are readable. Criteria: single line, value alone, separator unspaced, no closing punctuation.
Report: 9:16:16
